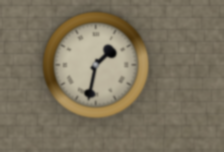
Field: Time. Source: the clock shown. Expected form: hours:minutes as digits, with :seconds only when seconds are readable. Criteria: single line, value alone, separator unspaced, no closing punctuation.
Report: 1:32
